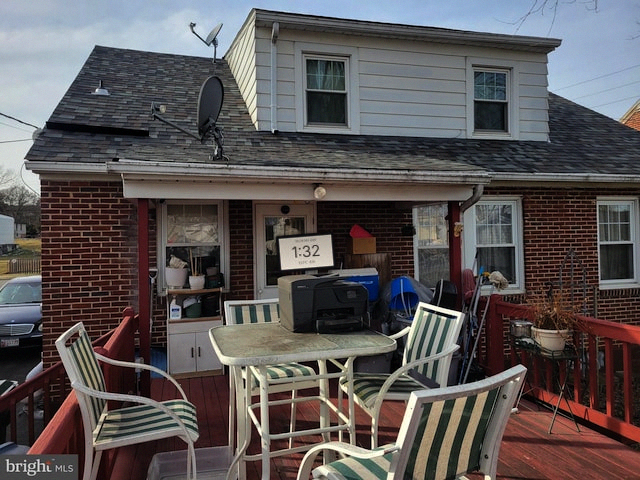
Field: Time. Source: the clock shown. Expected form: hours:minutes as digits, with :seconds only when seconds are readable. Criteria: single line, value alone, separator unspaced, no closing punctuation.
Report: 1:32
